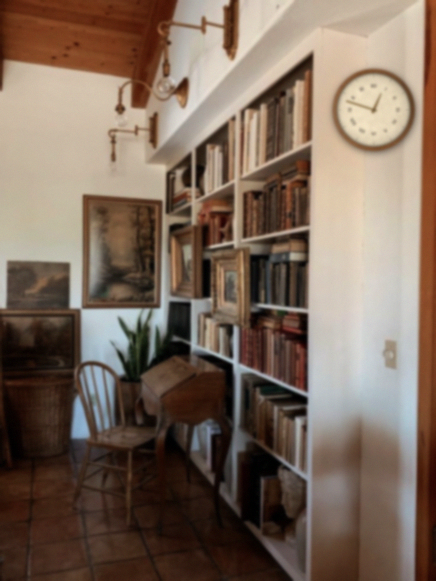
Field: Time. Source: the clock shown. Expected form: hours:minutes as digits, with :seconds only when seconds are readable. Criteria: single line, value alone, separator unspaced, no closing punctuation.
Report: 12:48
